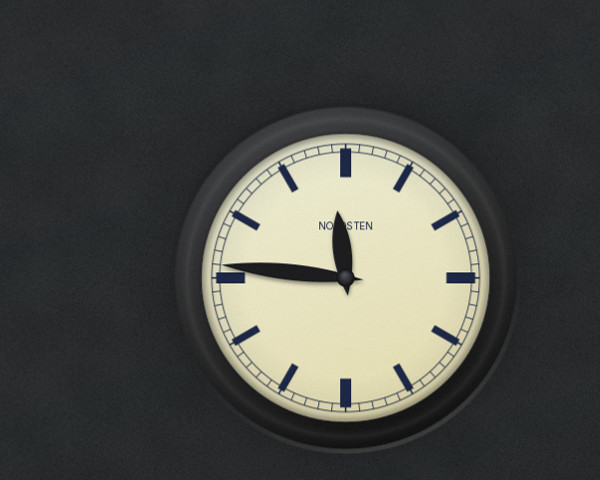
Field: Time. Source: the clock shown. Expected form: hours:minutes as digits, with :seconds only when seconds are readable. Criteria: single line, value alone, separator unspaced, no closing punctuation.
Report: 11:46
